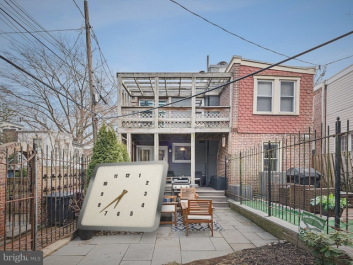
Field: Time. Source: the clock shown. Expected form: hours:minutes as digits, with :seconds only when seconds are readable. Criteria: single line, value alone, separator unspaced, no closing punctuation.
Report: 6:37
